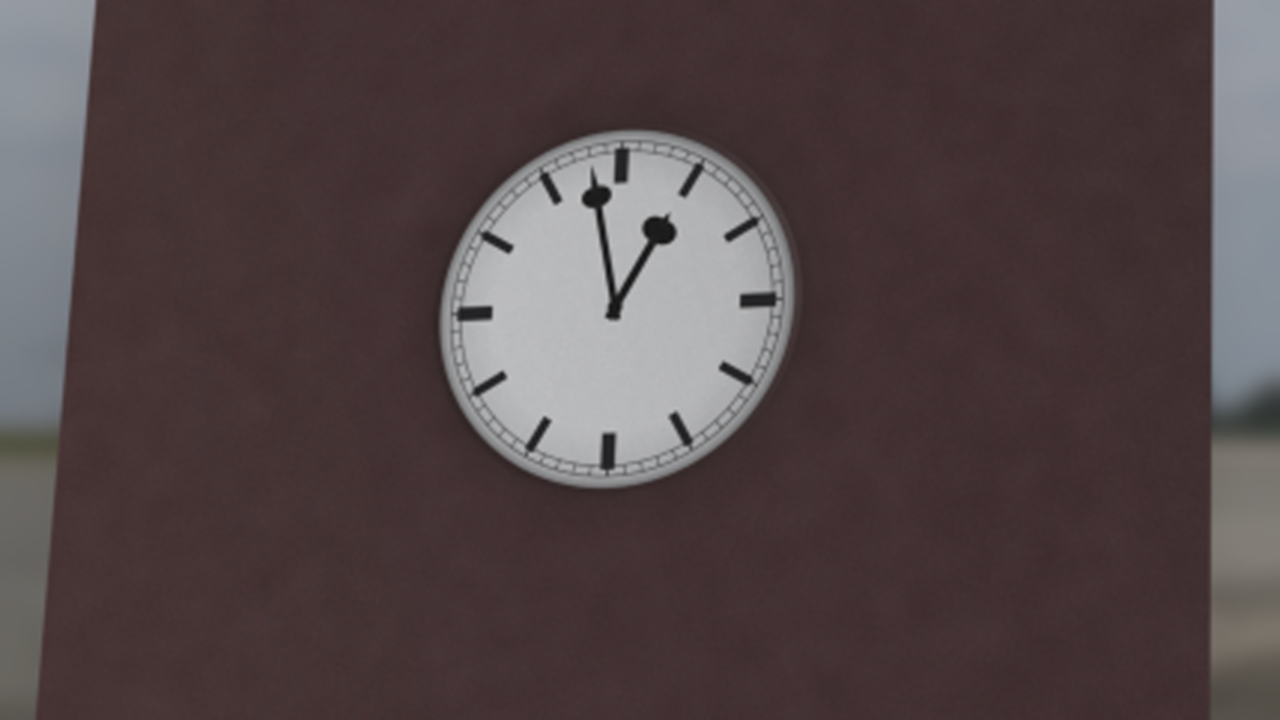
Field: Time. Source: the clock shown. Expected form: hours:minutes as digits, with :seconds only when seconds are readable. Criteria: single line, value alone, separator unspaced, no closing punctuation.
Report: 12:58
